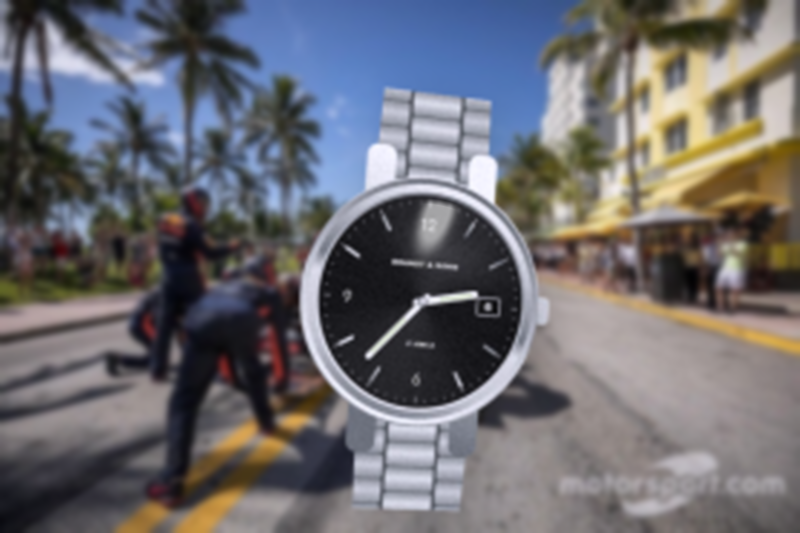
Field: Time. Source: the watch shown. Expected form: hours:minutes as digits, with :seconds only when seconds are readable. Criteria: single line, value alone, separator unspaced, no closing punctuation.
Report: 2:37
